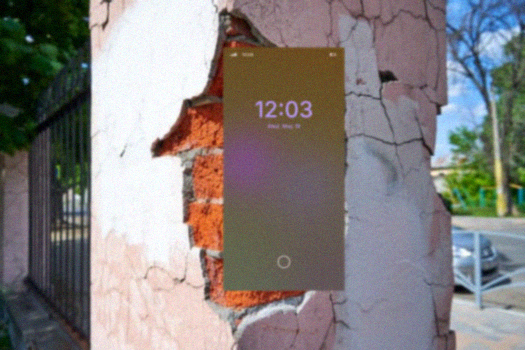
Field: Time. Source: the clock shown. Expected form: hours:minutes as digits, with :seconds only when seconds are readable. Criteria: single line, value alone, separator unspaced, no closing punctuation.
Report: 12:03
